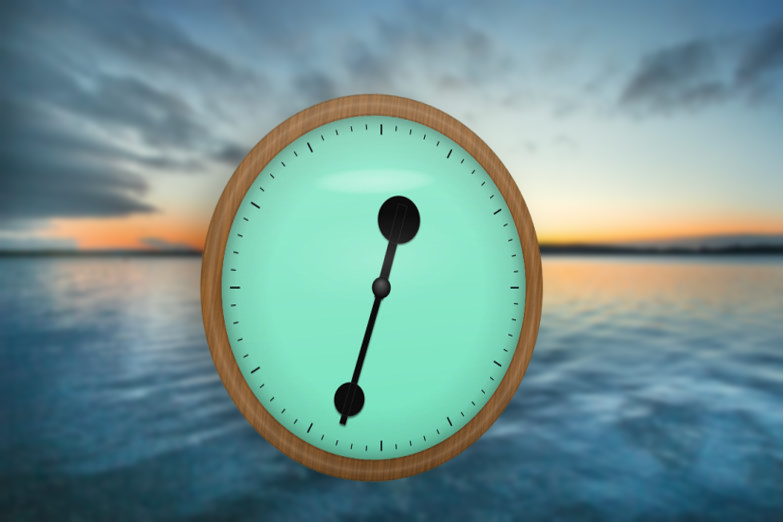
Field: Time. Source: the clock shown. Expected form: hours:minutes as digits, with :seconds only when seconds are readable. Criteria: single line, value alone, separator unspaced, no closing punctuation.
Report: 12:33
